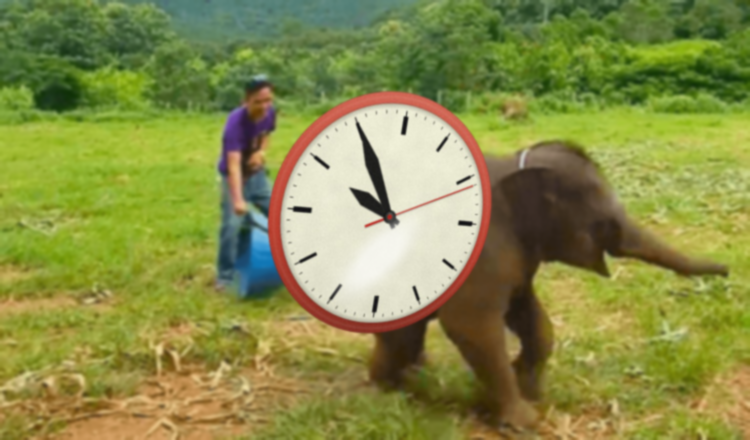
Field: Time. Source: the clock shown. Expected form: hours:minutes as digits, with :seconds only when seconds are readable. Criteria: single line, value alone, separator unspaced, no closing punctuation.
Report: 9:55:11
